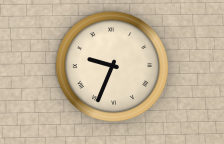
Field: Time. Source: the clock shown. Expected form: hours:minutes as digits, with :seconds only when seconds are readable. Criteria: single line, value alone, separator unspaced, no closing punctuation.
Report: 9:34
